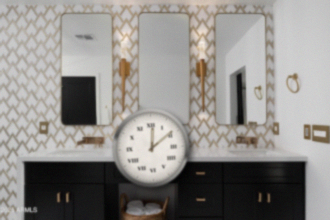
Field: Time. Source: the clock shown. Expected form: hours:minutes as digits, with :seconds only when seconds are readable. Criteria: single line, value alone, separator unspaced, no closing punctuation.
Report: 12:09
